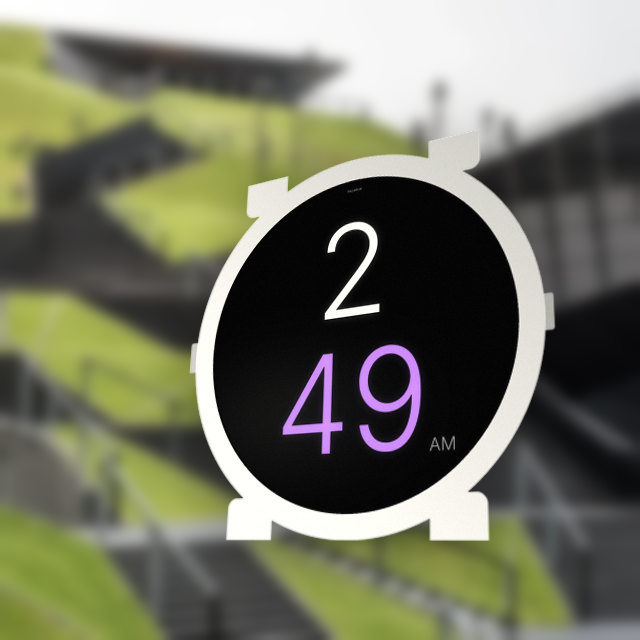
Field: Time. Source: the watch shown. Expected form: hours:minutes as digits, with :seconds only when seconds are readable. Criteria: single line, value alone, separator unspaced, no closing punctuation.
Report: 2:49
